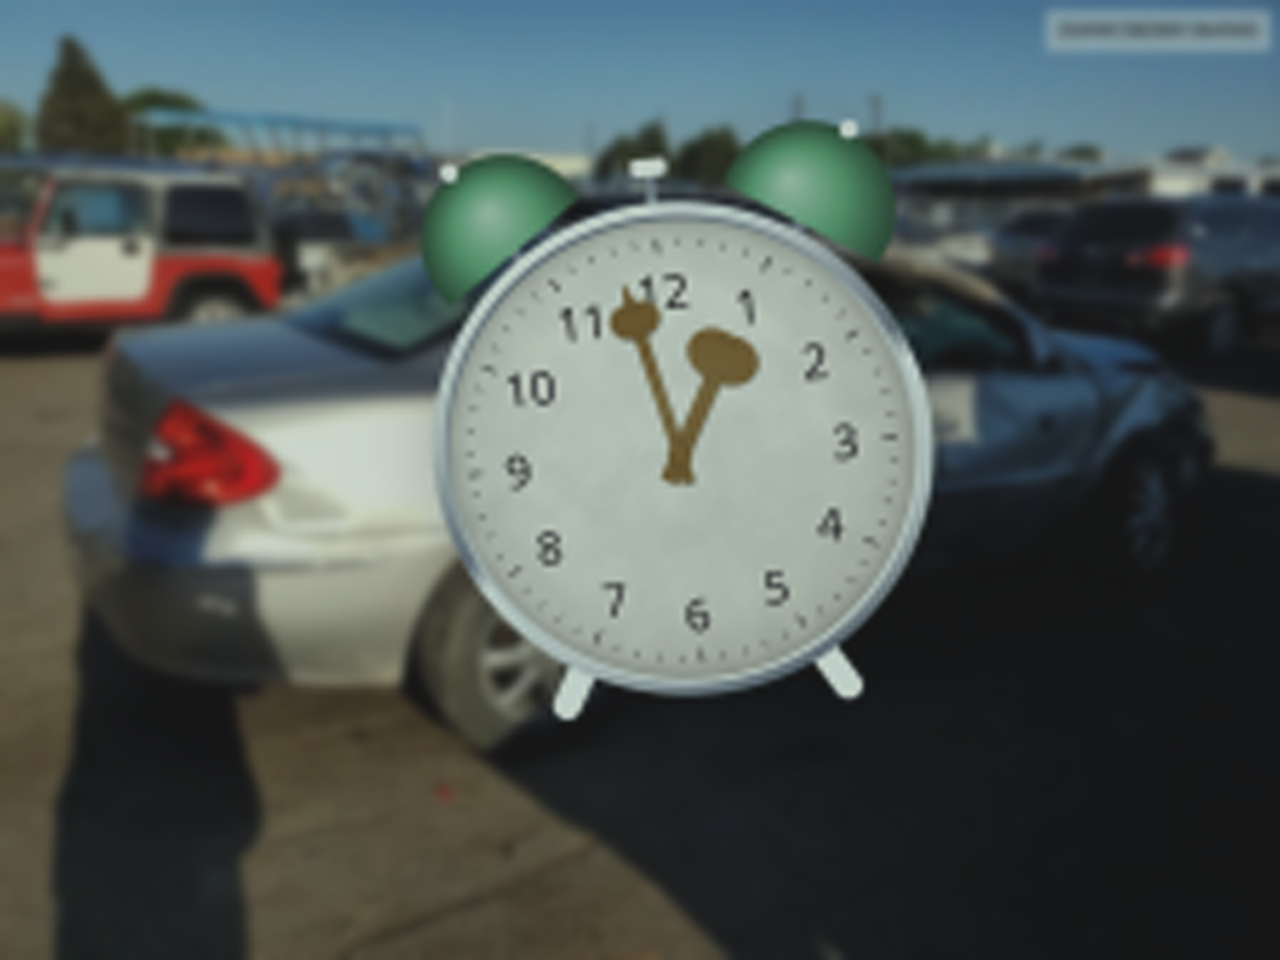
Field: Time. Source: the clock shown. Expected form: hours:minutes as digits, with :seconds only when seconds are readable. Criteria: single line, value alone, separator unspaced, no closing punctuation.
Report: 12:58
